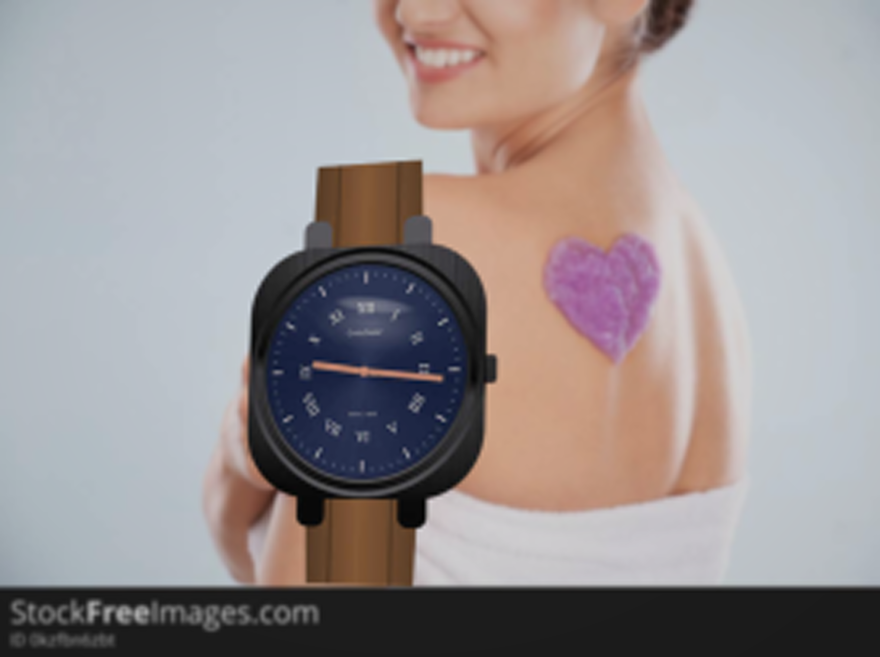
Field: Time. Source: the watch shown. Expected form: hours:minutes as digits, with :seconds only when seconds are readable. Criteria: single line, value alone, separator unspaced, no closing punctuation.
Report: 9:16
